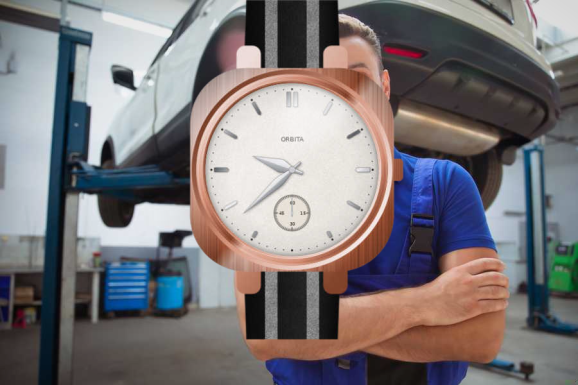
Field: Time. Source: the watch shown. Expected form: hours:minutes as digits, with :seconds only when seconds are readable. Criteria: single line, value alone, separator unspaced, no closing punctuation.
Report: 9:38
